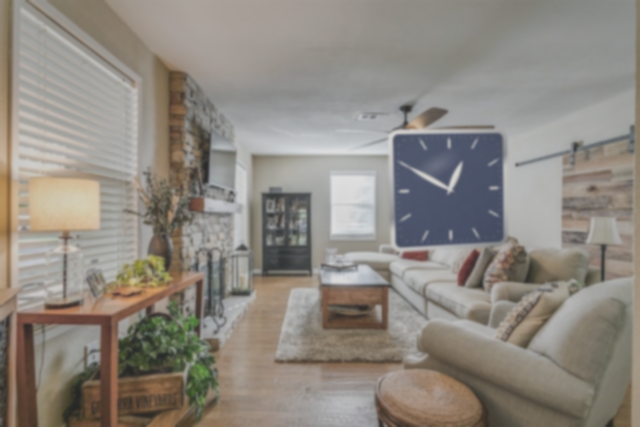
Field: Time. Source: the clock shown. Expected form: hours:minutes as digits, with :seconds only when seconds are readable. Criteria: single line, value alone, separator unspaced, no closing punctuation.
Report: 12:50
